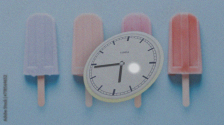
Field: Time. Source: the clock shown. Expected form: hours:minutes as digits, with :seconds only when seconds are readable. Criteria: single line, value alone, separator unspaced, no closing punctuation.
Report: 5:44
